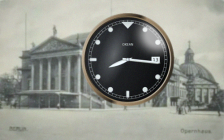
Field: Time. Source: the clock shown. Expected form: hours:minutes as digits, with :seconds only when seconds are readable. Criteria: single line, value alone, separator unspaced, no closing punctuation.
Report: 8:16
